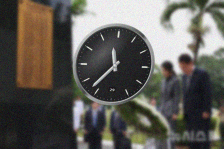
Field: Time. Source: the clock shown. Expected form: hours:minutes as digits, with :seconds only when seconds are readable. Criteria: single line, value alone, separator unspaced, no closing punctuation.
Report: 11:37
